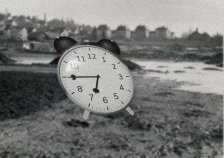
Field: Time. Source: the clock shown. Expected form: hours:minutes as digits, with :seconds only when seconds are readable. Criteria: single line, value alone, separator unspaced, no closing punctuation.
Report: 6:45
